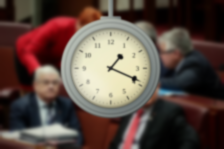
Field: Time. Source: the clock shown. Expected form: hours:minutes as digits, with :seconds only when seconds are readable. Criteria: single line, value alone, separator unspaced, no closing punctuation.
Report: 1:19
